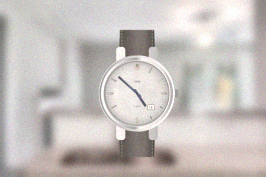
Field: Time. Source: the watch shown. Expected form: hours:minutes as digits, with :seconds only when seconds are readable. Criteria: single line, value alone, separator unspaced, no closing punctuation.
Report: 4:52
